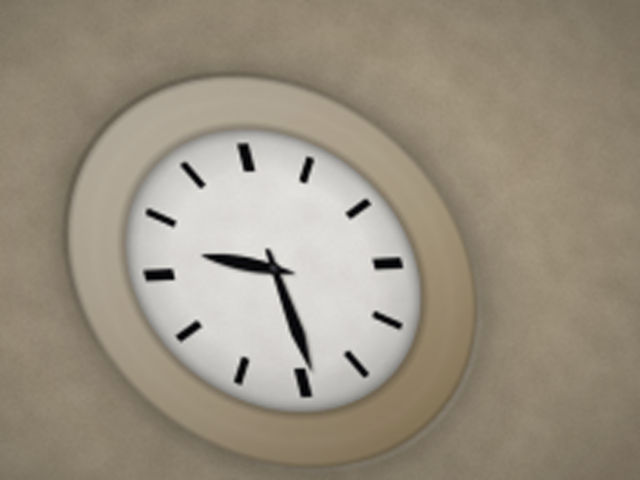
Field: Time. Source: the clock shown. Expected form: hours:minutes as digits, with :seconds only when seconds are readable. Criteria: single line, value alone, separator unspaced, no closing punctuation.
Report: 9:29
